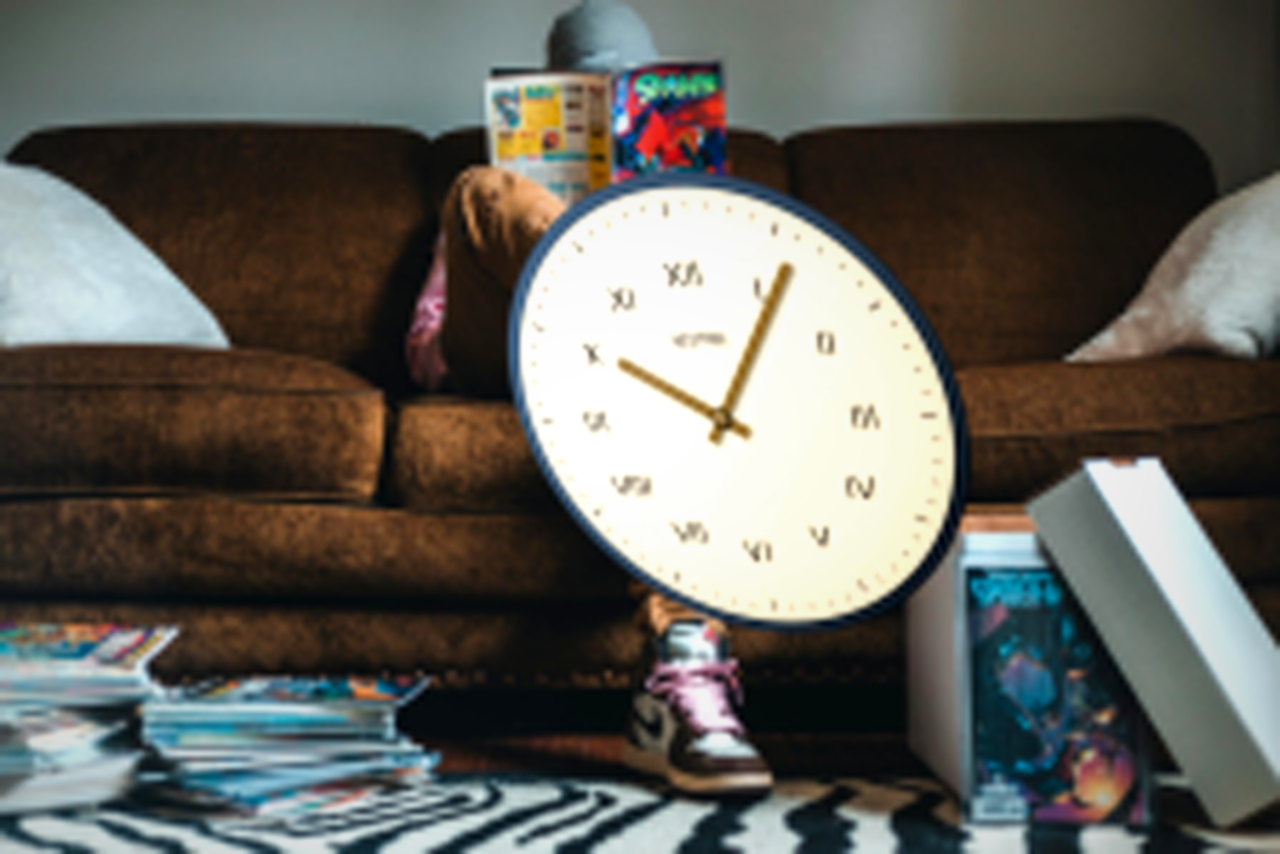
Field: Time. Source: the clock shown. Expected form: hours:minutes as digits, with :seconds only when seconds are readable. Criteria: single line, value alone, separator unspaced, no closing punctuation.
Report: 10:06
